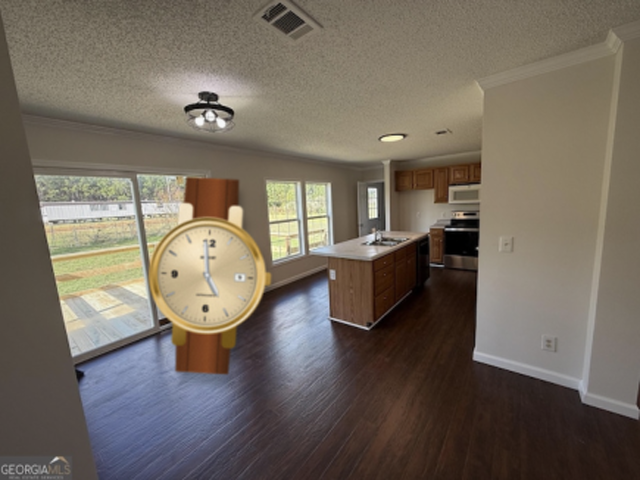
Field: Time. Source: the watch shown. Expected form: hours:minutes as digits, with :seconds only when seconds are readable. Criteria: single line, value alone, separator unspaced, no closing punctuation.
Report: 4:59
